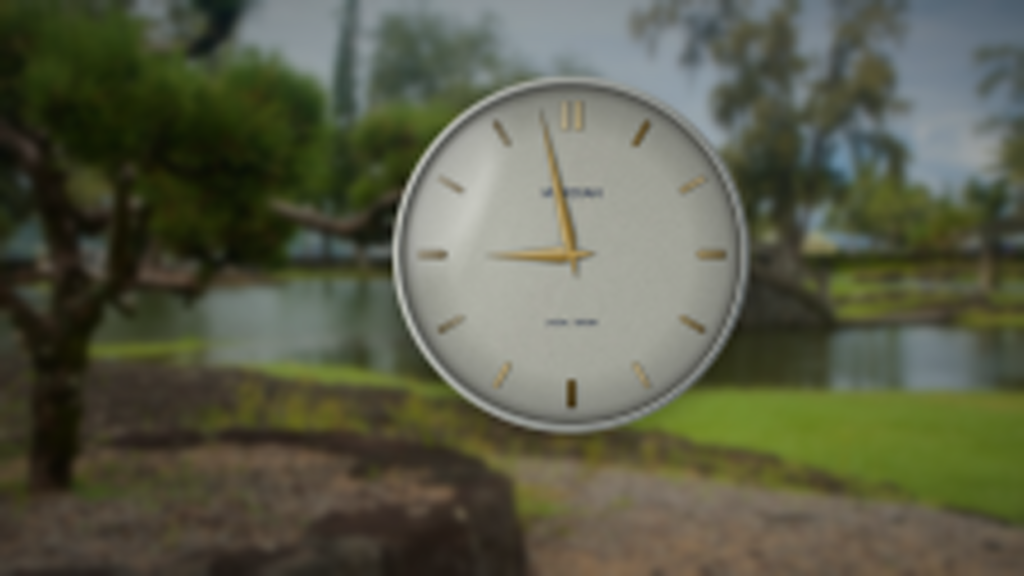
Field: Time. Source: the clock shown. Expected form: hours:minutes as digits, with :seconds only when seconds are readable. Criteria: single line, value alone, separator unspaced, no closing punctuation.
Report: 8:58
